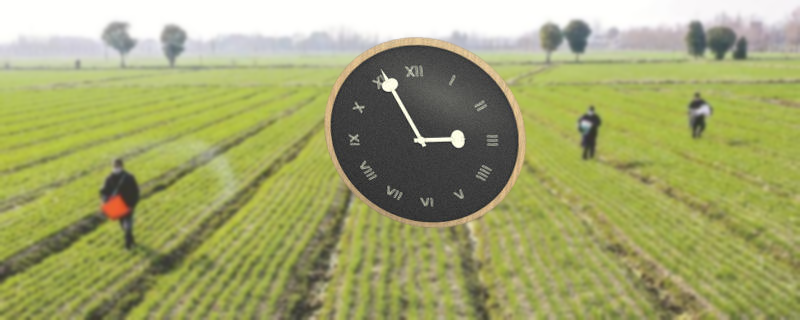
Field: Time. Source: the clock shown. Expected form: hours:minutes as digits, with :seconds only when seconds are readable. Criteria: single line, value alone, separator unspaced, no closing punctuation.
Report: 2:56
